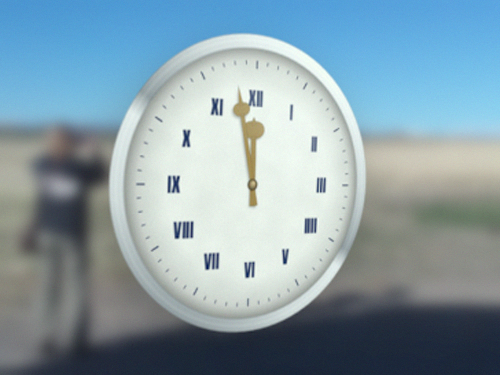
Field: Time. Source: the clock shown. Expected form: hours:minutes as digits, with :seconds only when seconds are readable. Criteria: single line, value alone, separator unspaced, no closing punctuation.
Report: 11:58
